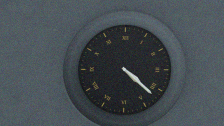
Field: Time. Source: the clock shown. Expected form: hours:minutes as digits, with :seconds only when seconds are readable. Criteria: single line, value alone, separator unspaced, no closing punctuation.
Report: 4:22
